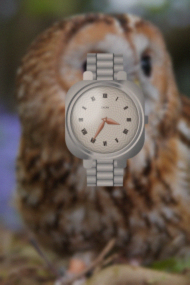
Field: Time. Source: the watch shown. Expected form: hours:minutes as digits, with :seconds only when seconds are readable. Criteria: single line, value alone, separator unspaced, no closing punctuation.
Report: 3:35
